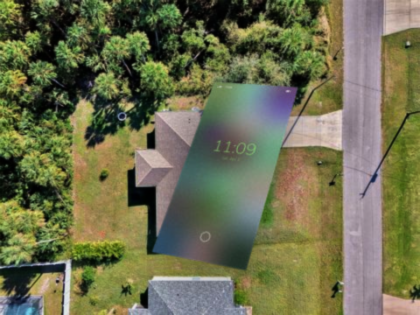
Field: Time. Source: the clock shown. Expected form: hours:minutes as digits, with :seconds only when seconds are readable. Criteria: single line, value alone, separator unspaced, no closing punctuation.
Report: 11:09
